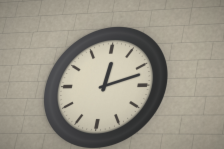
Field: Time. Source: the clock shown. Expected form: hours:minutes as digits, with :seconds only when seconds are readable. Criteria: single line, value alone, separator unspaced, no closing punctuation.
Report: 12:12
